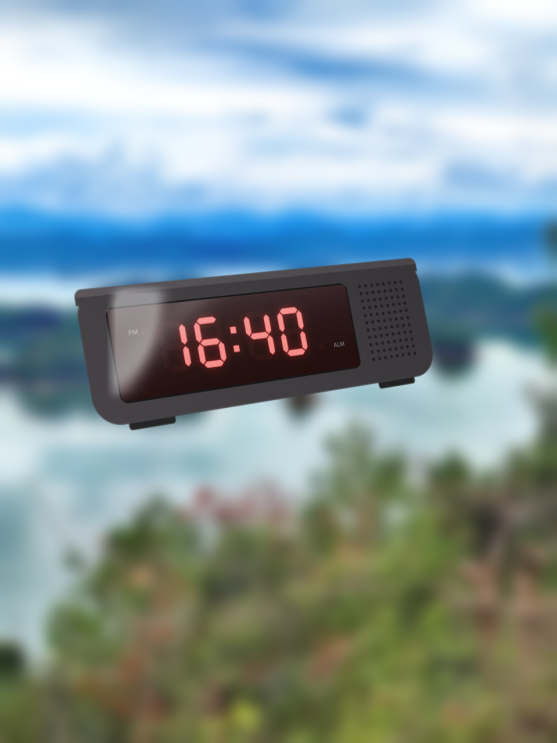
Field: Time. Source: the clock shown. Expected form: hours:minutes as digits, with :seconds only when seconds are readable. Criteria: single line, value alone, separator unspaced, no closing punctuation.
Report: 16:40
